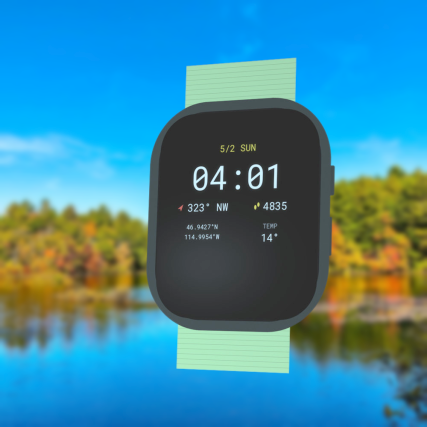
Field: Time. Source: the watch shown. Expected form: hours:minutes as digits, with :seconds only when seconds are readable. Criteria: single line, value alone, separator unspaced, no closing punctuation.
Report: 4:01
